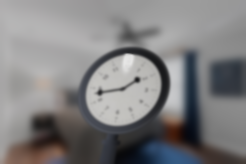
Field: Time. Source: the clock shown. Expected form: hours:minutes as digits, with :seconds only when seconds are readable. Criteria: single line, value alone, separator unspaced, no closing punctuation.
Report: 1:43
